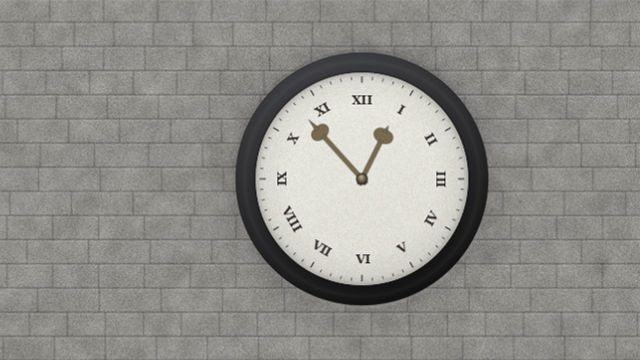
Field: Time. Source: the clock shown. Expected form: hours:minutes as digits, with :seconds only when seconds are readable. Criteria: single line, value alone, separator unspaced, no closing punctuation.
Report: 12:53
